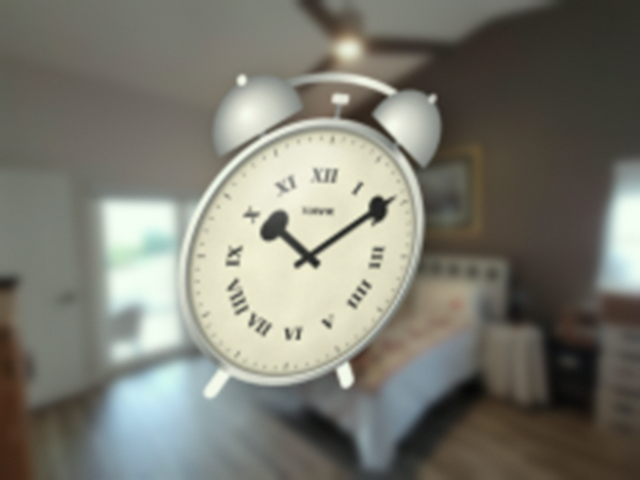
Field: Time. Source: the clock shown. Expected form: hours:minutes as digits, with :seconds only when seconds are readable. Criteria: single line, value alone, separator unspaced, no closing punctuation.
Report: 10:09
